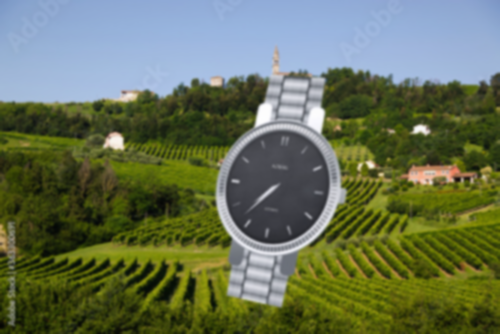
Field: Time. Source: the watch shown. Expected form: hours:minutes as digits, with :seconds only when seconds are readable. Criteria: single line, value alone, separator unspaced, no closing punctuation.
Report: 7:37
